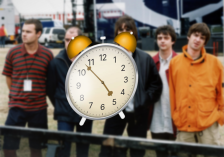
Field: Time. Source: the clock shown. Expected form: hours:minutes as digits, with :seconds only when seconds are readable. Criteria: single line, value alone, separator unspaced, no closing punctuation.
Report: 4:53
